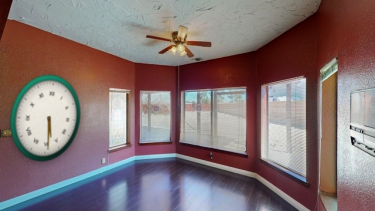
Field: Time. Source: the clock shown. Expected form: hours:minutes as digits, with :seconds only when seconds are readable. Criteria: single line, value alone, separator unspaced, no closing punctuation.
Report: 5:29
